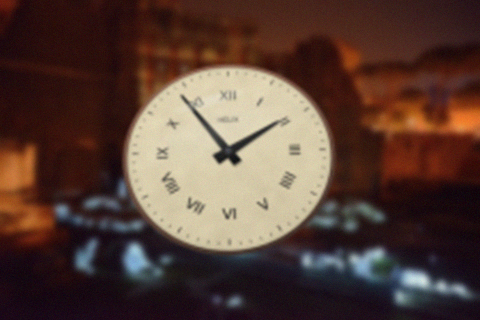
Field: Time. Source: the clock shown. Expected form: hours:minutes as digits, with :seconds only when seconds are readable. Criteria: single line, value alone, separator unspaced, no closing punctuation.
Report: 1:54
